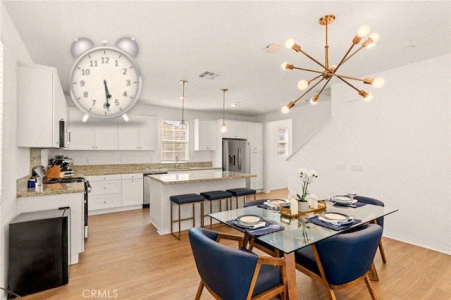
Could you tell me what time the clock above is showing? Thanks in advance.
5:29
